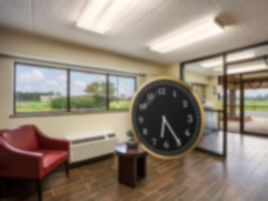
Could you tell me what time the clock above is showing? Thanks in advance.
6:25
